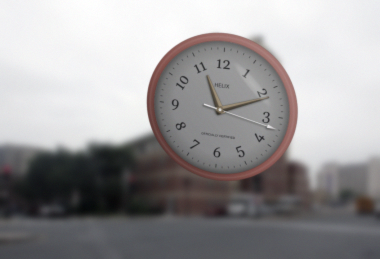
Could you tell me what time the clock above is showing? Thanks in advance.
11:11:17
